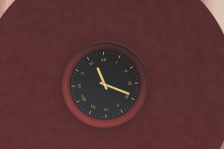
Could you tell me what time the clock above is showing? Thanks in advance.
11:19
